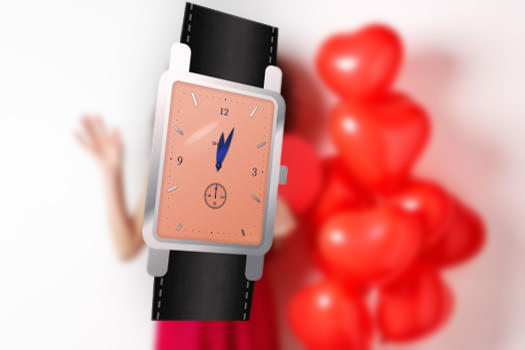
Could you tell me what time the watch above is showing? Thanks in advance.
12:03
